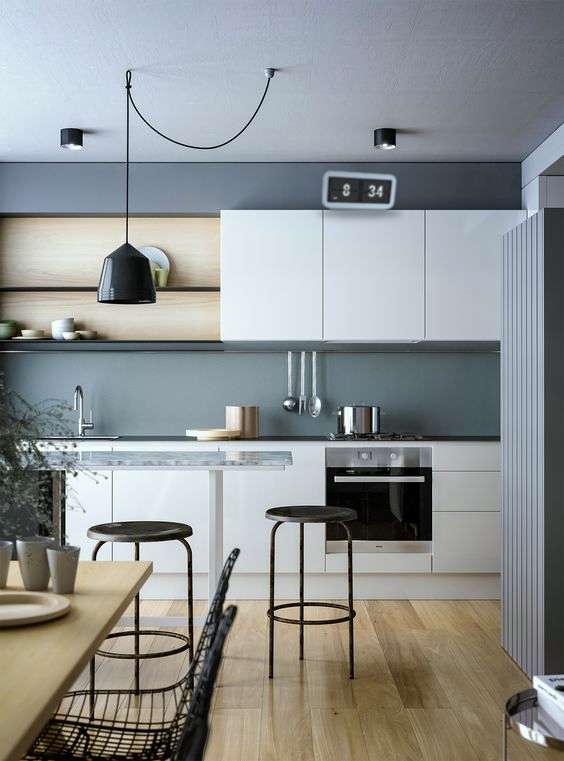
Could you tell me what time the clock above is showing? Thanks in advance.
8:34
